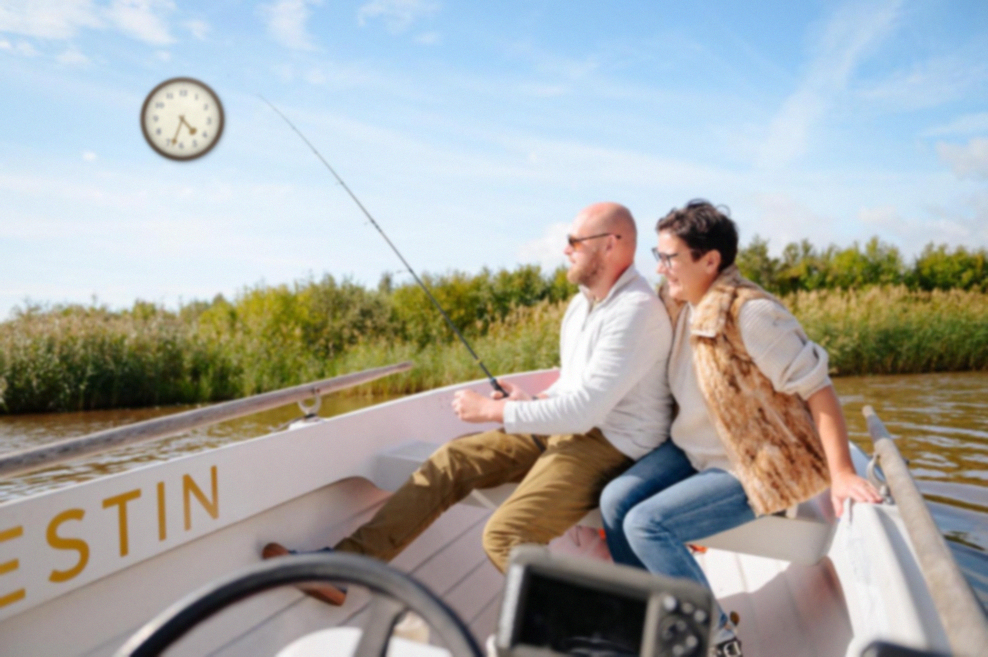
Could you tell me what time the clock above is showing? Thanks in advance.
4:33
